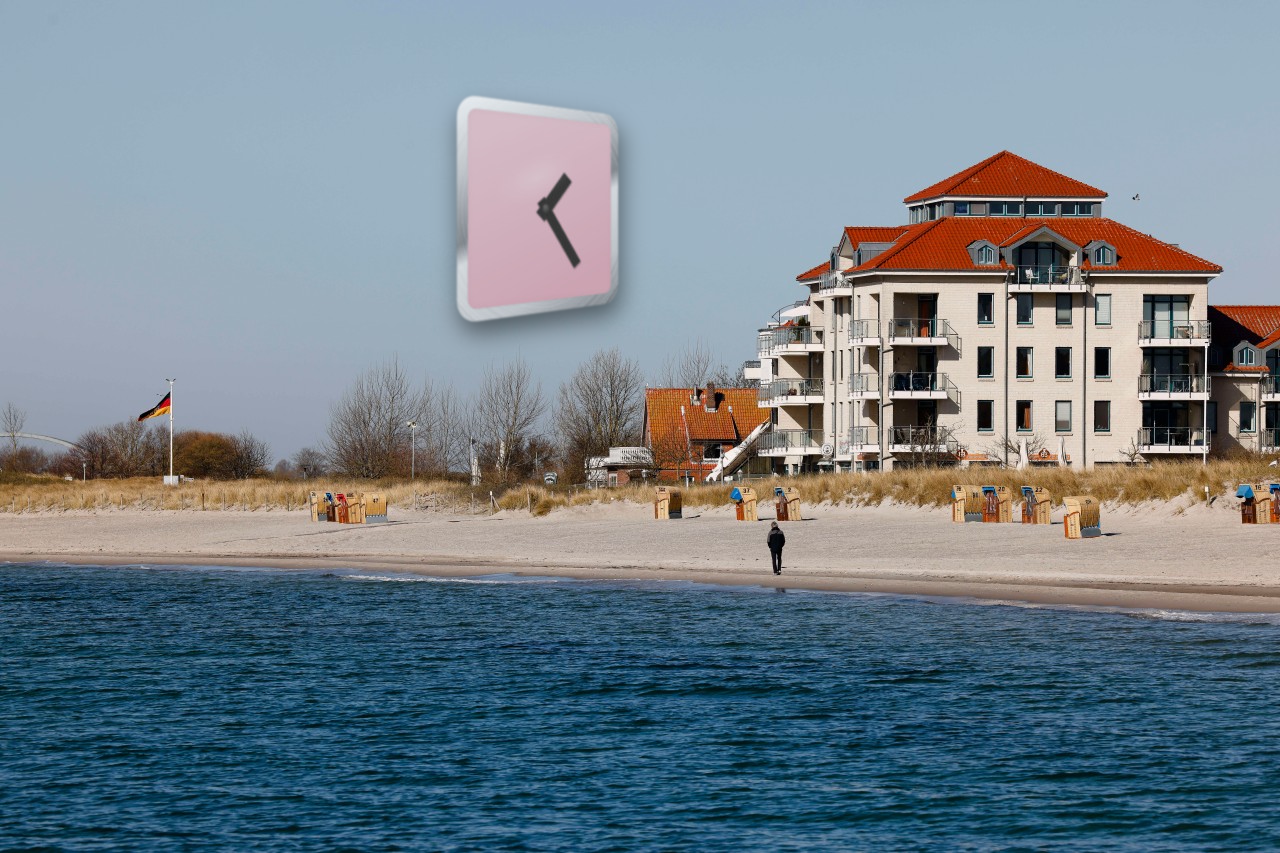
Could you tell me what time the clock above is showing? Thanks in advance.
1:24
